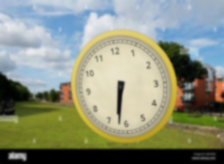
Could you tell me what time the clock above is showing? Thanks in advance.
6:32
